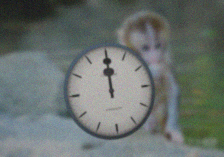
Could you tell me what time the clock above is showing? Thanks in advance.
12:00
